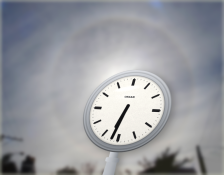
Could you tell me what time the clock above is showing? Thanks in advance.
6:32
